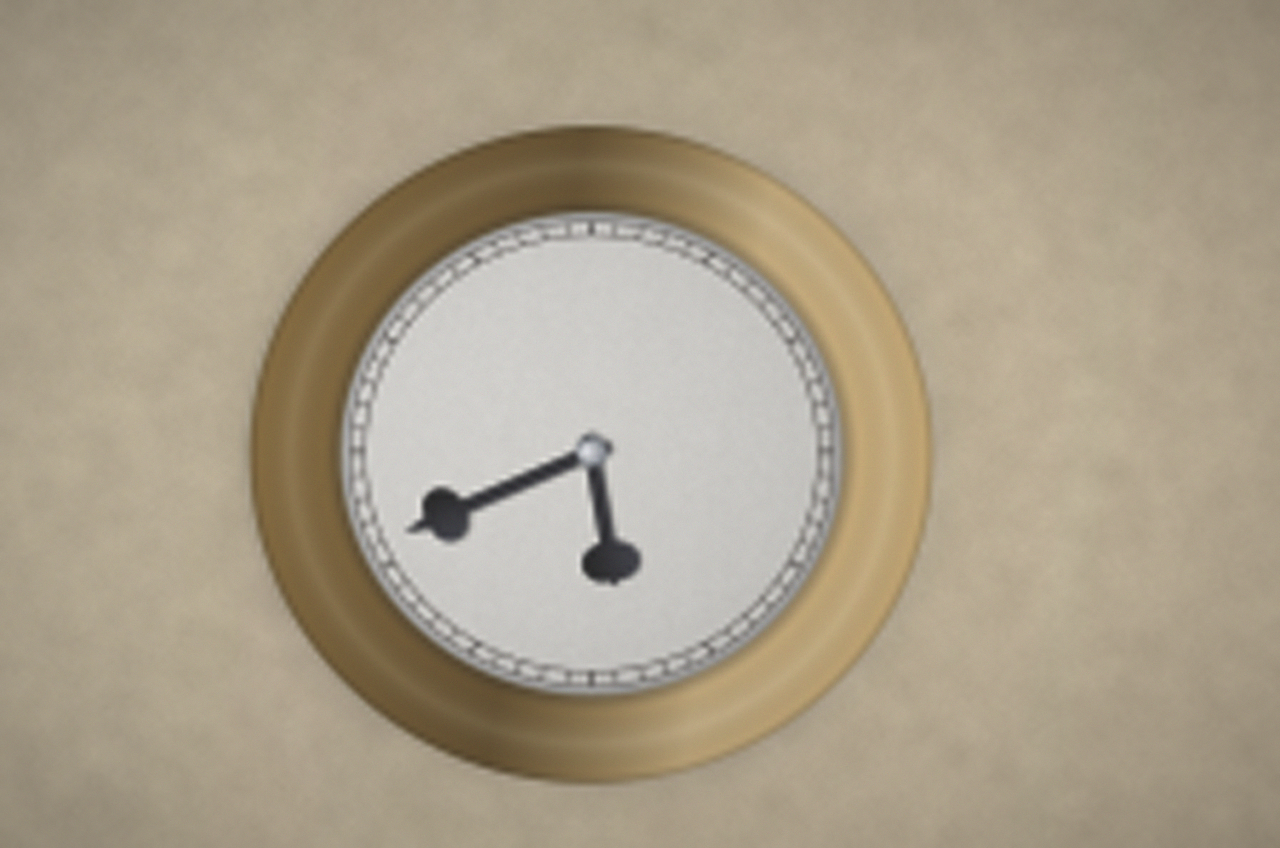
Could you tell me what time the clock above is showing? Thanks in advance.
5:41
